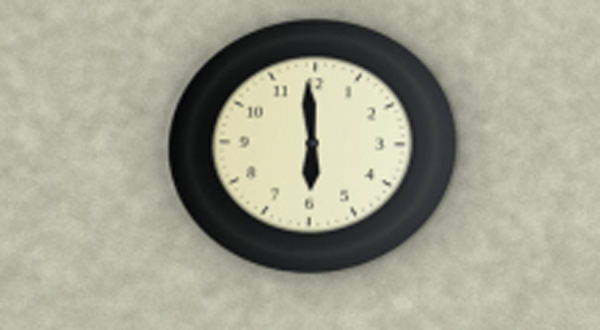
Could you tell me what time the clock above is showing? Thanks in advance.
5:59
